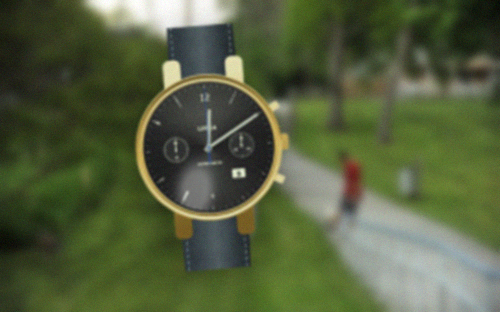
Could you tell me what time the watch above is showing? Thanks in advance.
12:10
